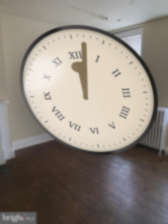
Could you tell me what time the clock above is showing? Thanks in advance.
12:02
